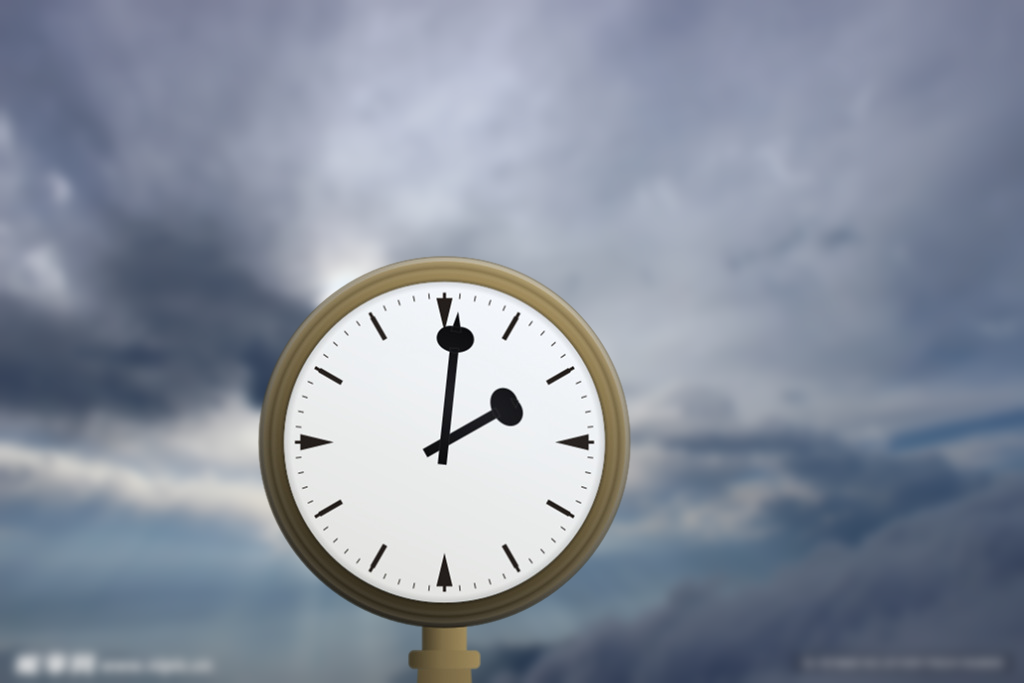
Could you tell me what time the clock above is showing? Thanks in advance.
2:01
